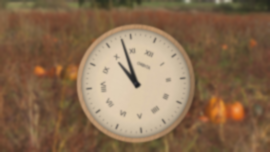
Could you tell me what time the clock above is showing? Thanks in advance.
9:53
